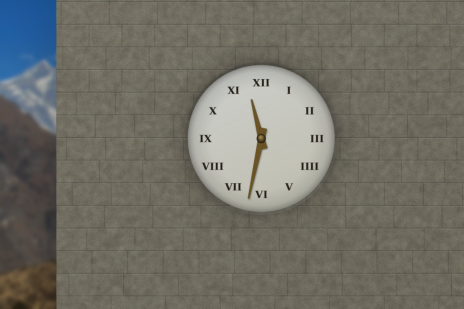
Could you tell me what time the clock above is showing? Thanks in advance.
11:32
